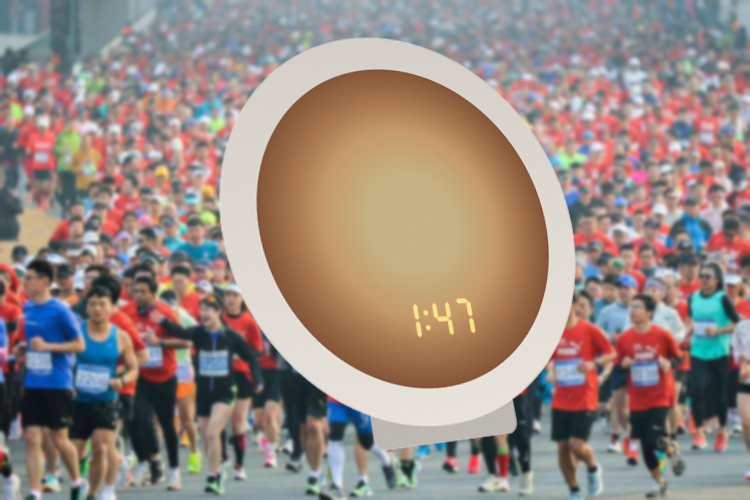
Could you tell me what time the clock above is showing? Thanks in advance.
1:47
